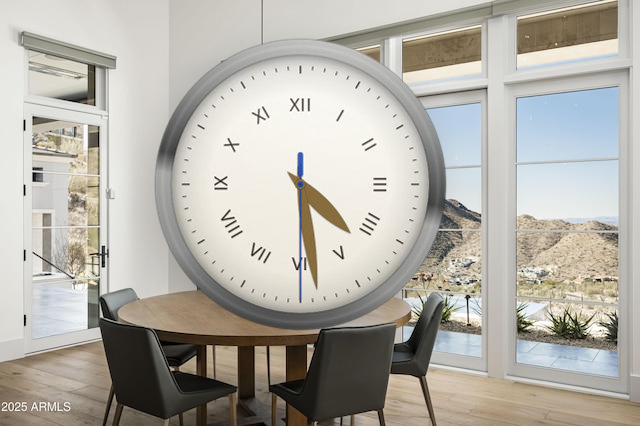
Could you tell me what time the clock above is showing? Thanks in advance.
4:28:30
